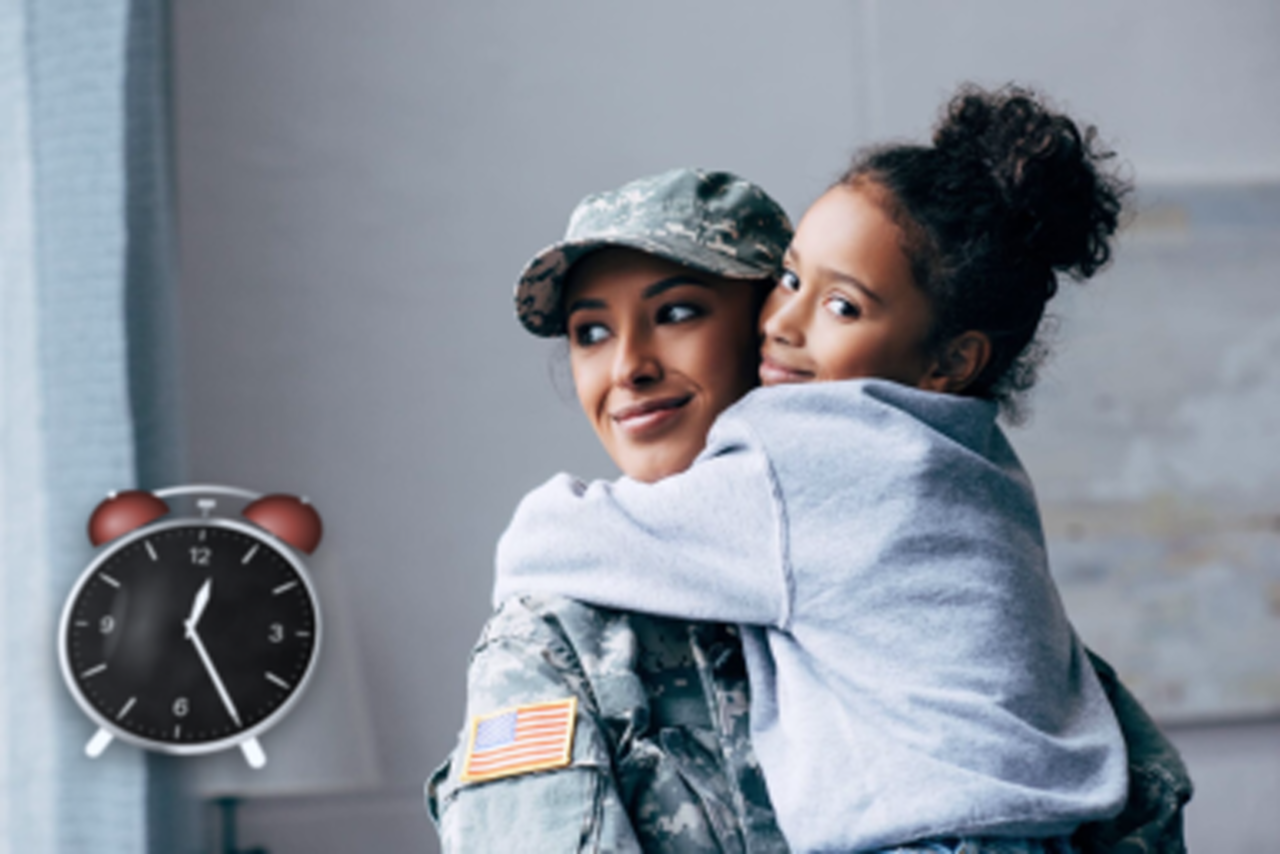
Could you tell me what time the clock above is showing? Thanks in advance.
12:25
